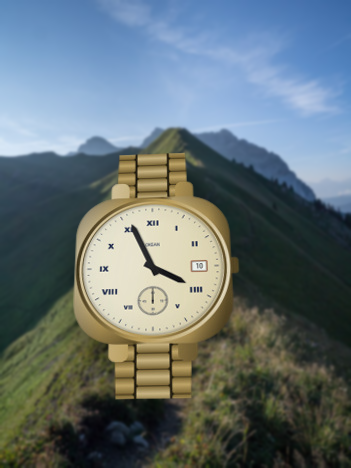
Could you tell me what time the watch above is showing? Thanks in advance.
3:56
